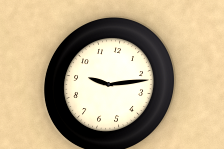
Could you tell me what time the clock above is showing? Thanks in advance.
9:12
